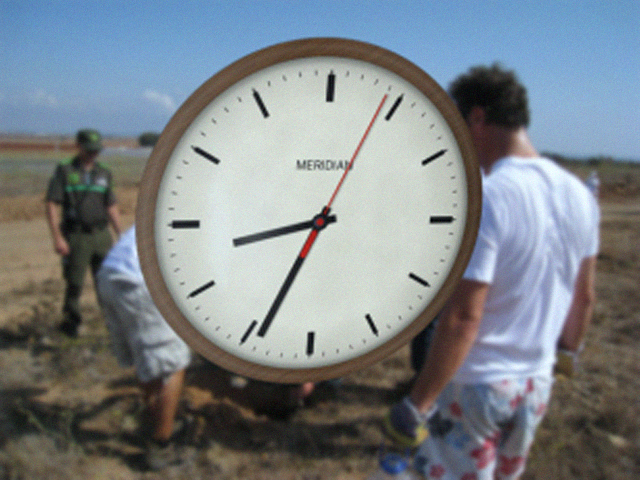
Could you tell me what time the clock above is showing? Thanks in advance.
8:34:04
